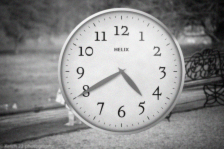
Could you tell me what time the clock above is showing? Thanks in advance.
4:40
